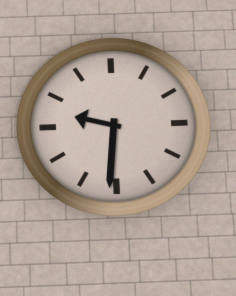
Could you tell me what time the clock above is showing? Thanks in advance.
9:31
